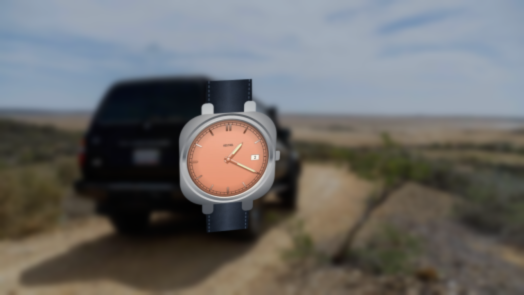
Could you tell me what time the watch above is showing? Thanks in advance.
1:20
